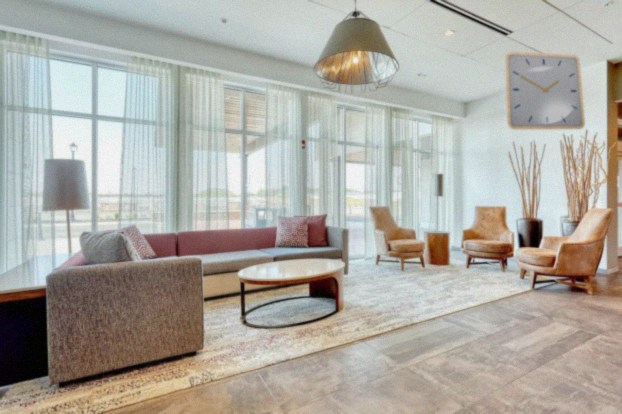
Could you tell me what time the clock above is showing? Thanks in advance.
1:50
